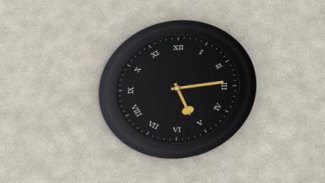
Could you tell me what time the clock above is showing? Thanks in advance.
5:14
